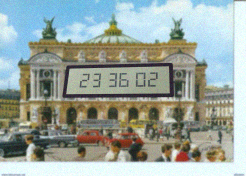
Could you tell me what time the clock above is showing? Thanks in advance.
23:36:02
